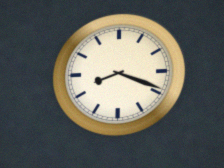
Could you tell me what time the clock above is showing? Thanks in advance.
8:19
